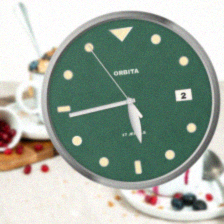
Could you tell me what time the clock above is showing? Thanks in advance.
5:43:55
